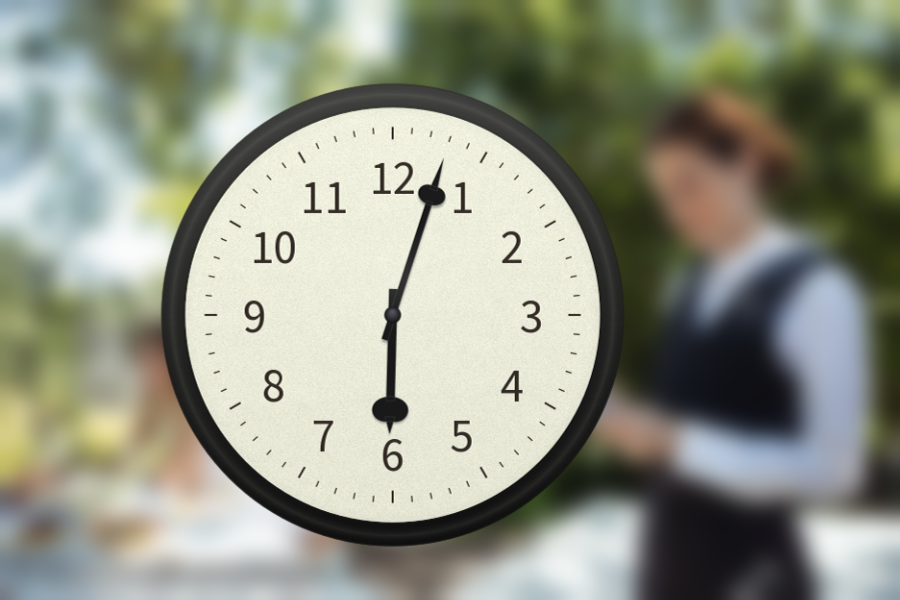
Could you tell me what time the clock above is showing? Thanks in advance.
6:03
